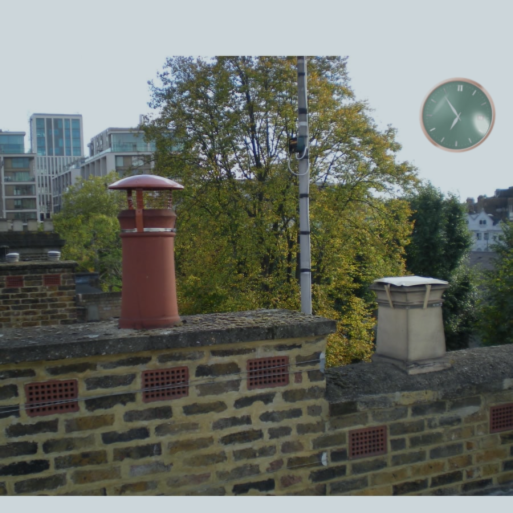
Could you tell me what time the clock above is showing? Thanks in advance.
6:54
